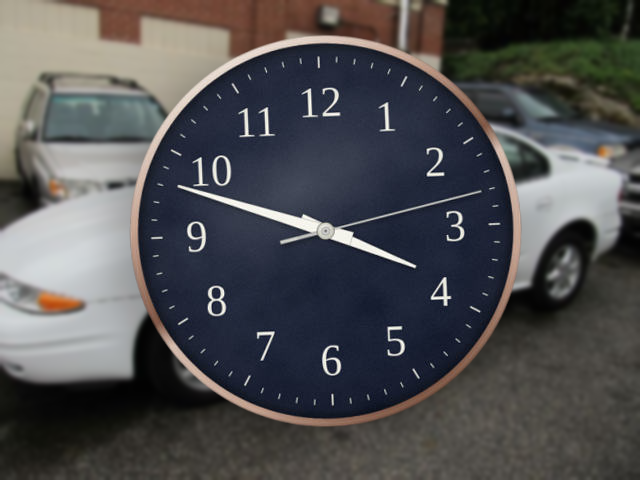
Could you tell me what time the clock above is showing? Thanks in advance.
3:48:13
